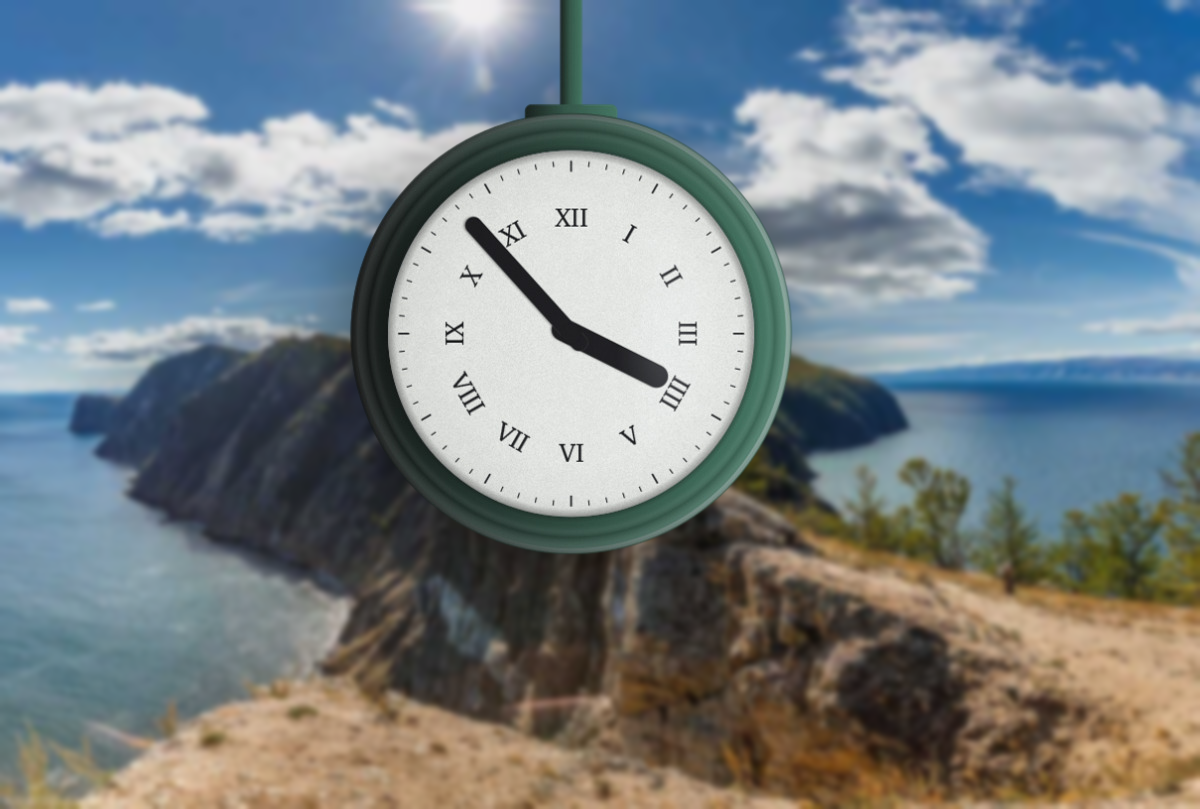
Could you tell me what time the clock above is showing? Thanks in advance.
3:53
